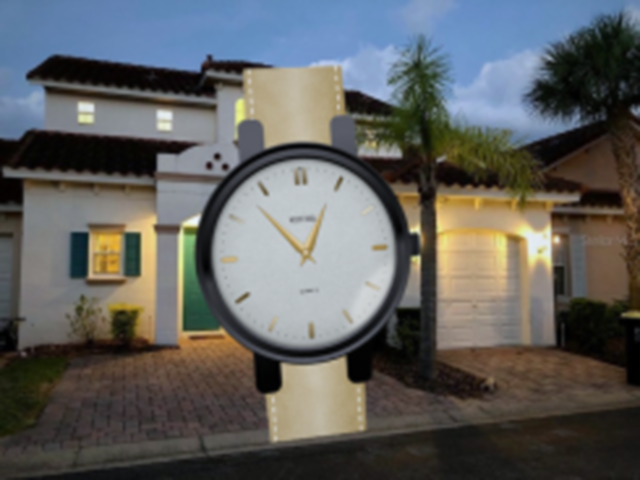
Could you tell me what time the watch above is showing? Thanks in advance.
12:53
